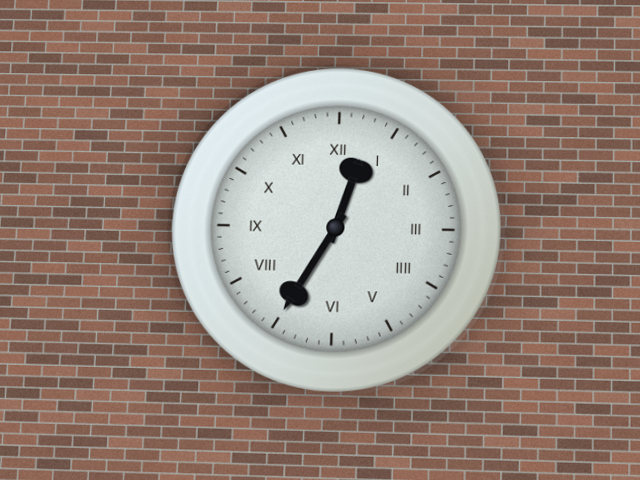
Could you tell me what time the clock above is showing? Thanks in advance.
12:35
